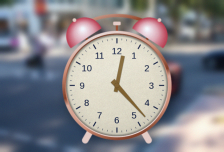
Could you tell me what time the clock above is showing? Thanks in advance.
12:23
